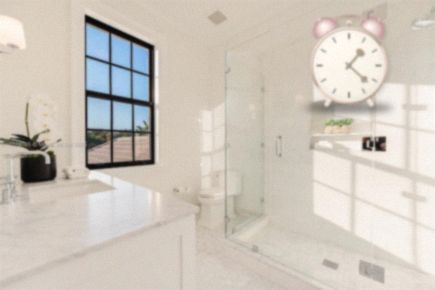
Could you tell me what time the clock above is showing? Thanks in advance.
1:22
